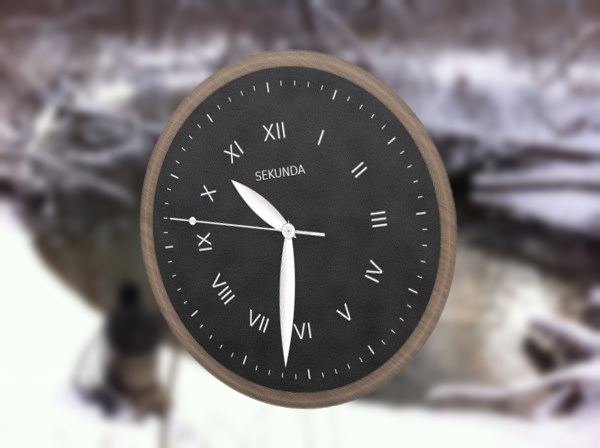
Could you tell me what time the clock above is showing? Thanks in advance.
10:31:47
